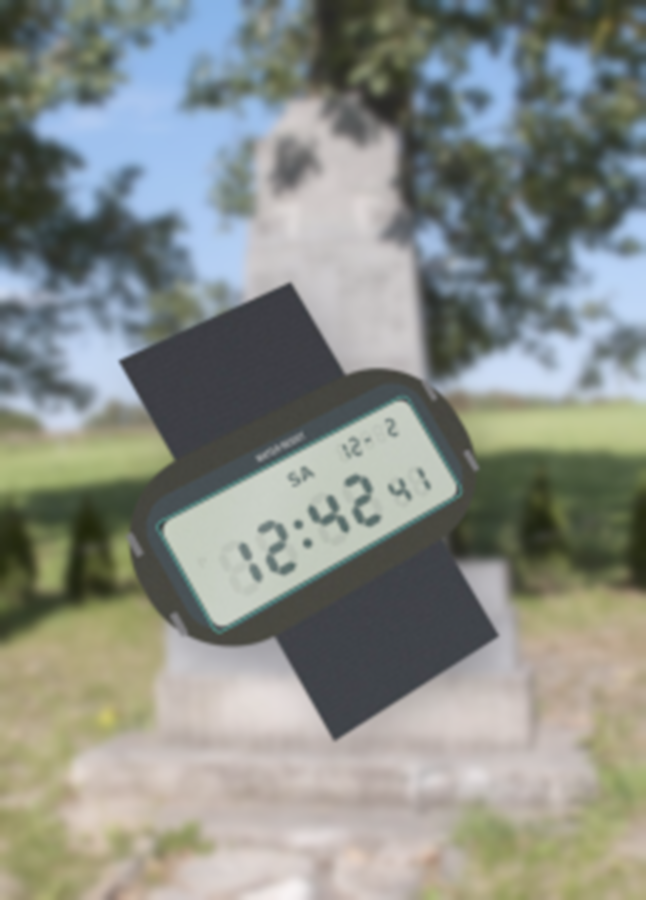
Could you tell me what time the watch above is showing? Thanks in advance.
12:42:41
